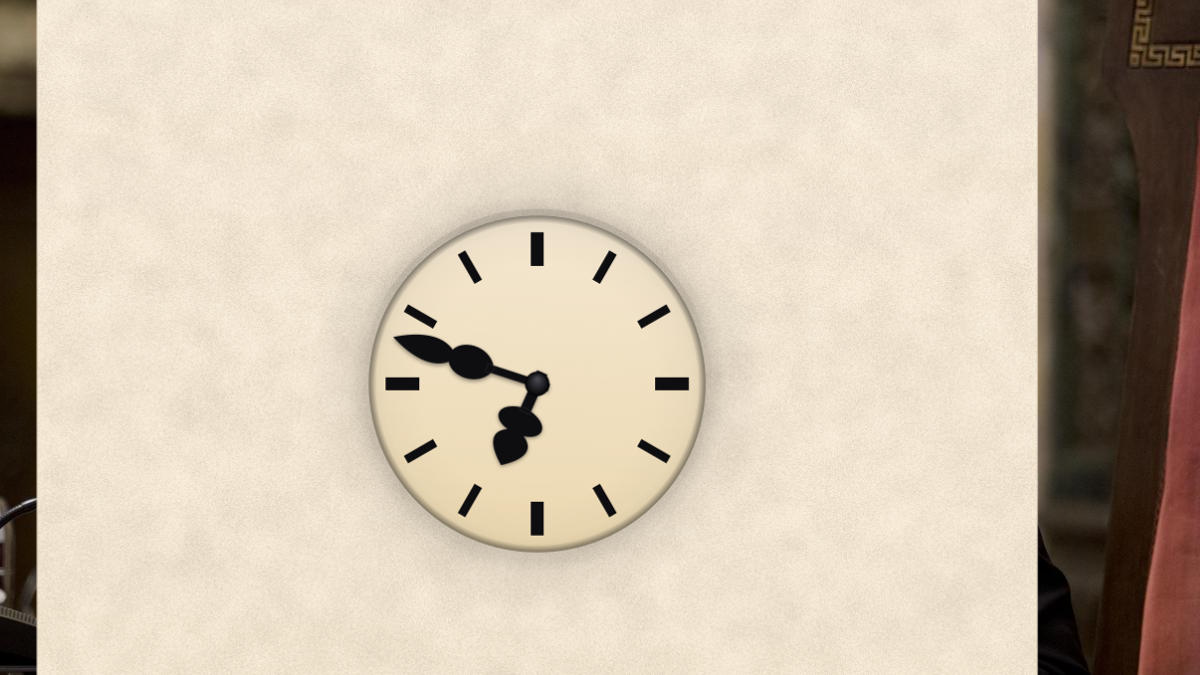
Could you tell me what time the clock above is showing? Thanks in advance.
6:48
